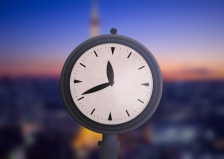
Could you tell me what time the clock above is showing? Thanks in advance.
11:41
